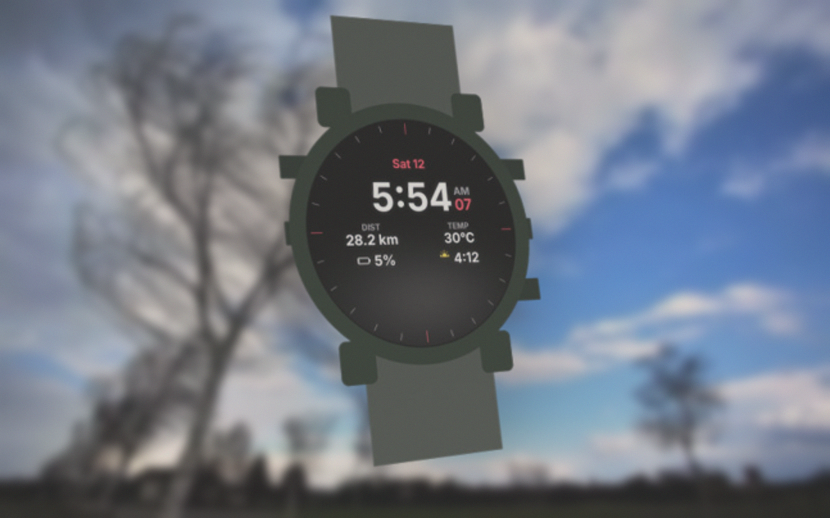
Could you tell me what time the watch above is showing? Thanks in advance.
5:54:07
